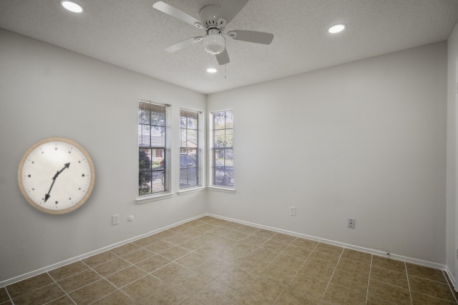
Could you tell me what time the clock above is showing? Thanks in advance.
1:34
